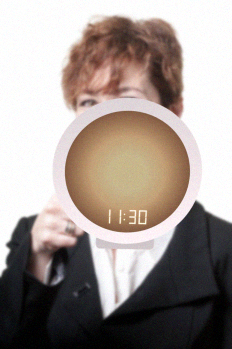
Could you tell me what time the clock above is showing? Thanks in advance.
11:30
